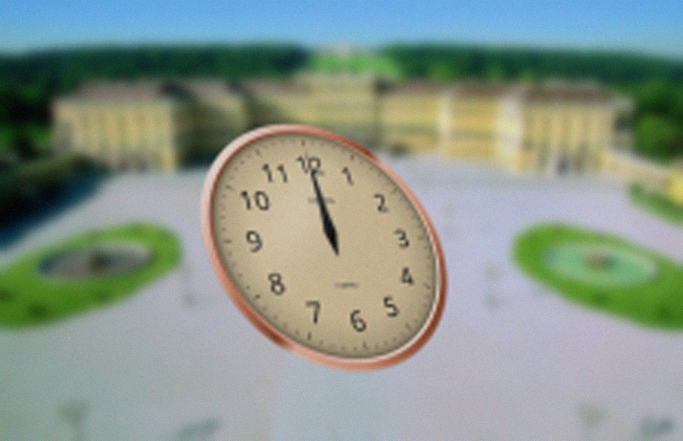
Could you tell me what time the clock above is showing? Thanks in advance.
12:00
